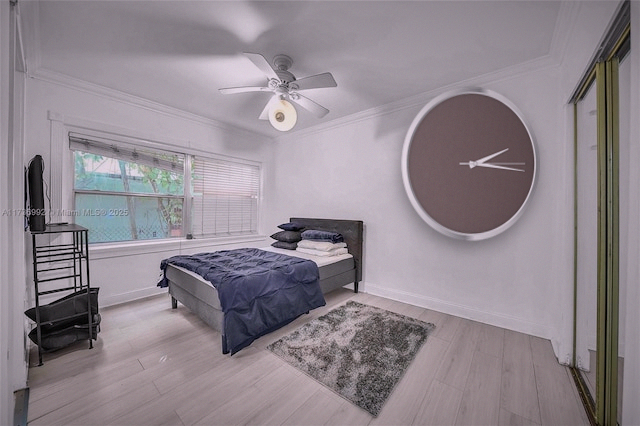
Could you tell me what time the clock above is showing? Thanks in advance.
2:16:15
